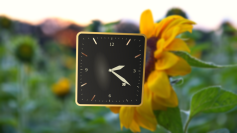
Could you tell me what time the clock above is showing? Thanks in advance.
2:21
